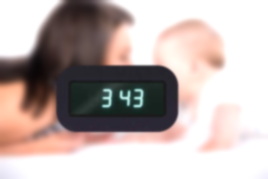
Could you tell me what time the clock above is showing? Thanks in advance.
3:43
